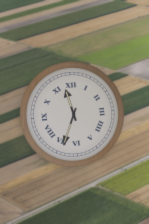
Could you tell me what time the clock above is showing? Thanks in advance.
11:34
